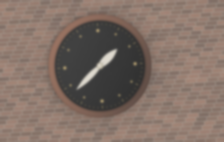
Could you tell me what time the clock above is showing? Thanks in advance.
1:38
